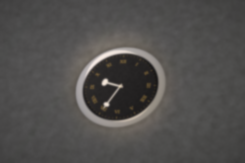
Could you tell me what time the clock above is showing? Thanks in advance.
9:35
